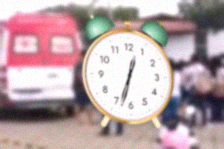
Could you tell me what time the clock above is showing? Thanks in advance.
12:33
